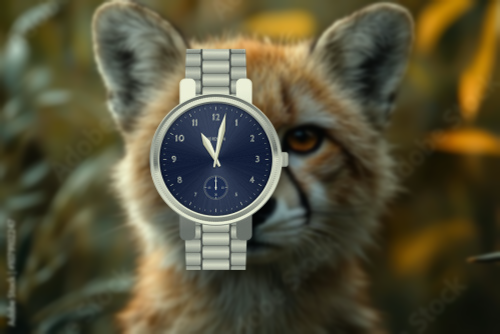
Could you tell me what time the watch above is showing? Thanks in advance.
11:02
